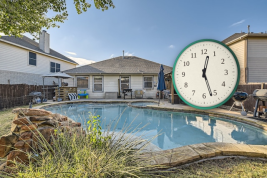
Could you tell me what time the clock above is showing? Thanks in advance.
12:27
